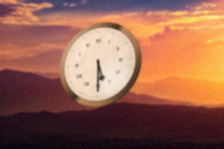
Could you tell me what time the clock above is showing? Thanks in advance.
5:30
